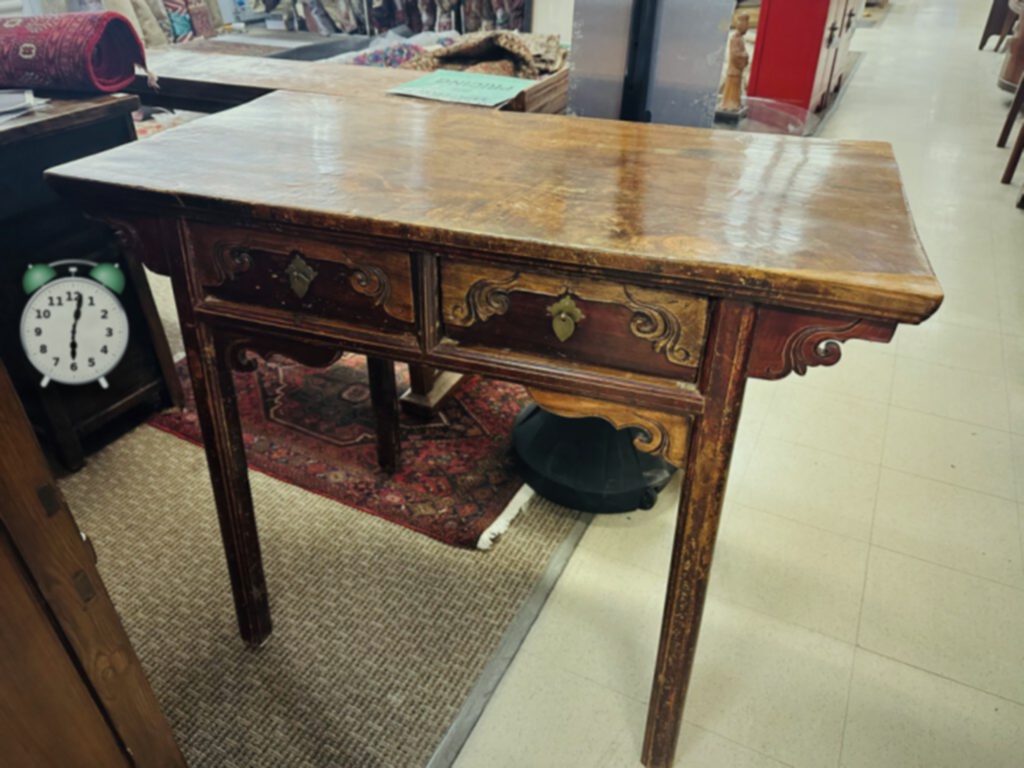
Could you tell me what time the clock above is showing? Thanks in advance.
6:02
